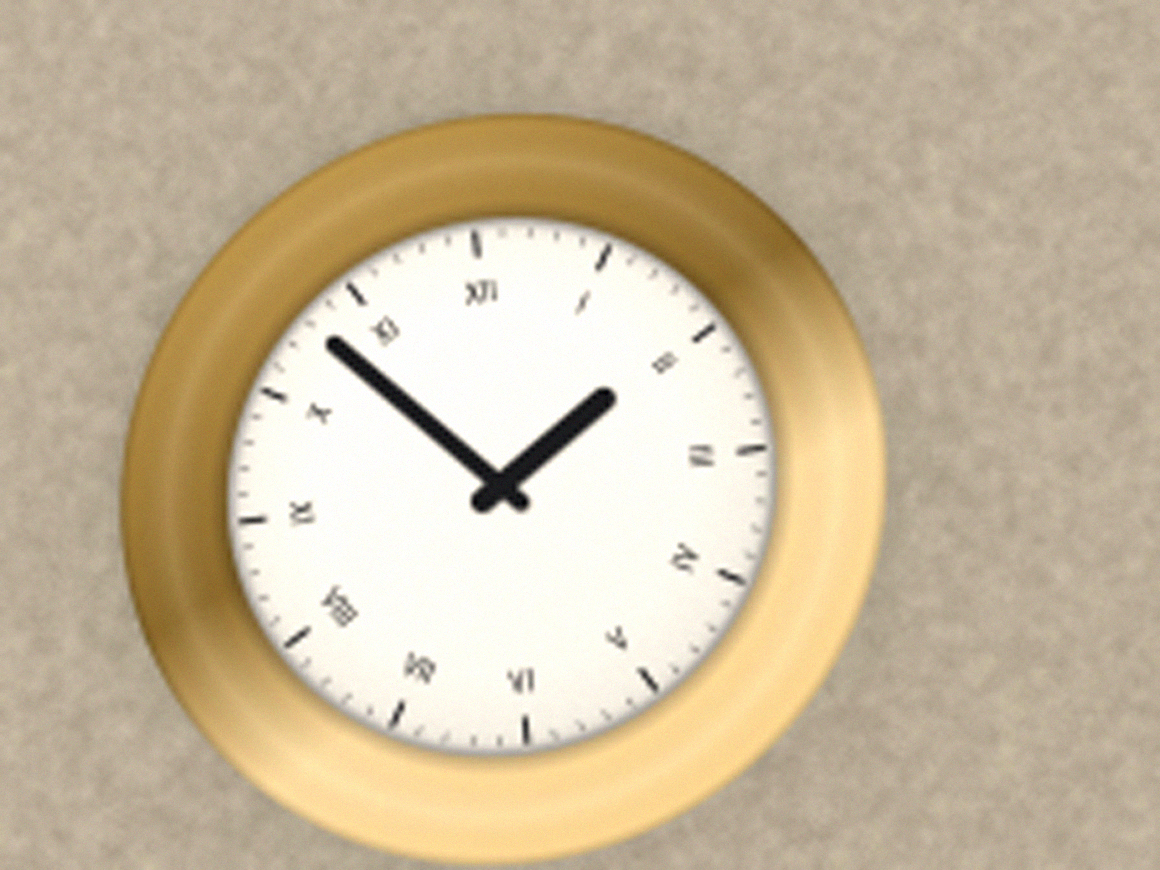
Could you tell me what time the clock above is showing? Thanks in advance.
1:53
